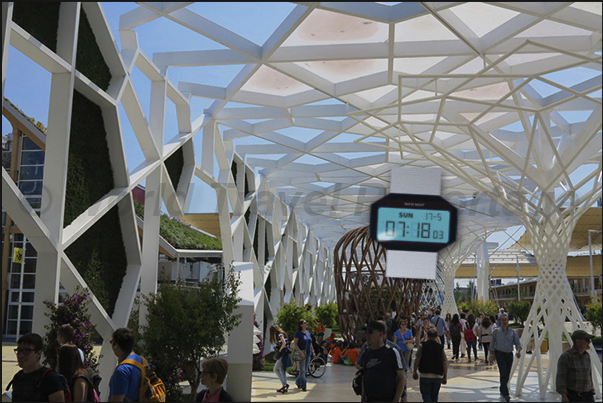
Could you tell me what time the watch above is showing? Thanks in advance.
7:18
